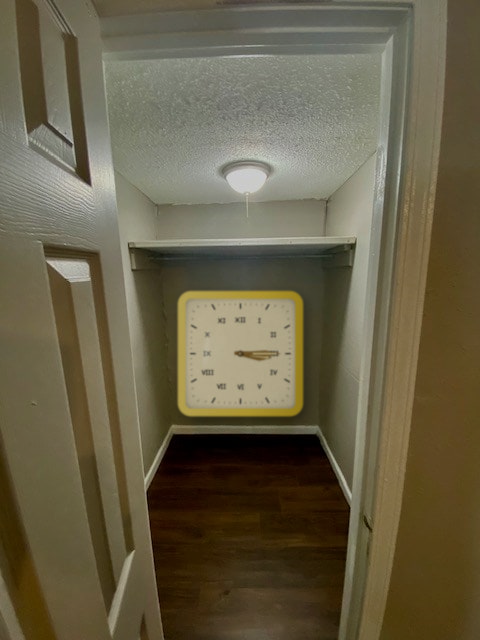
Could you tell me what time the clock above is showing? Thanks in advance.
3:15
